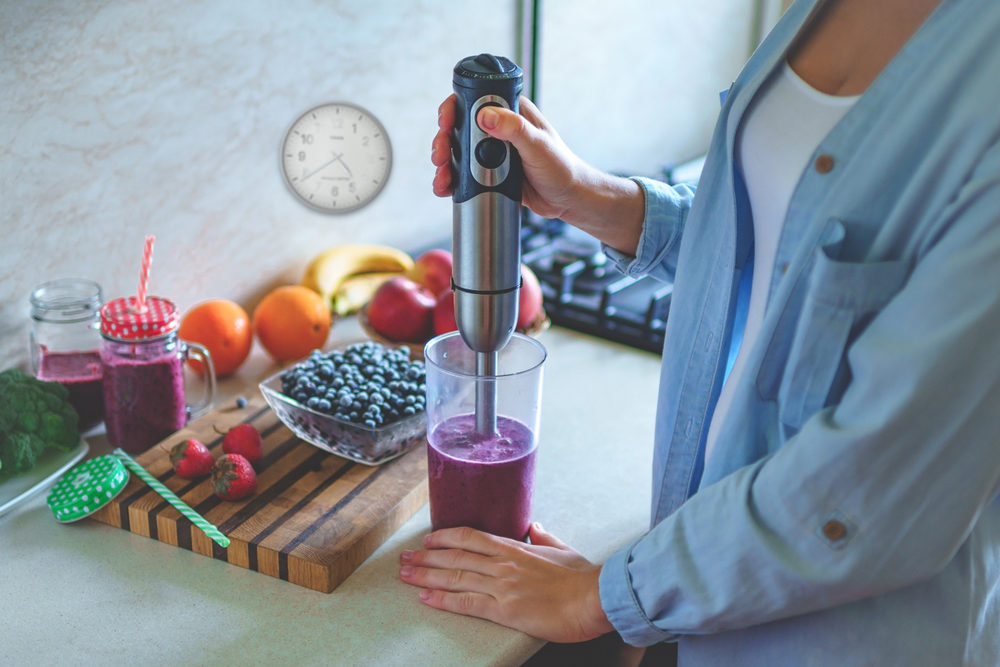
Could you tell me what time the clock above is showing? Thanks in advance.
4:39
